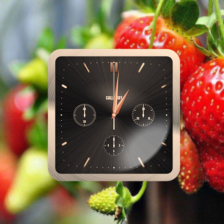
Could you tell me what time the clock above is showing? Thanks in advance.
1:01
